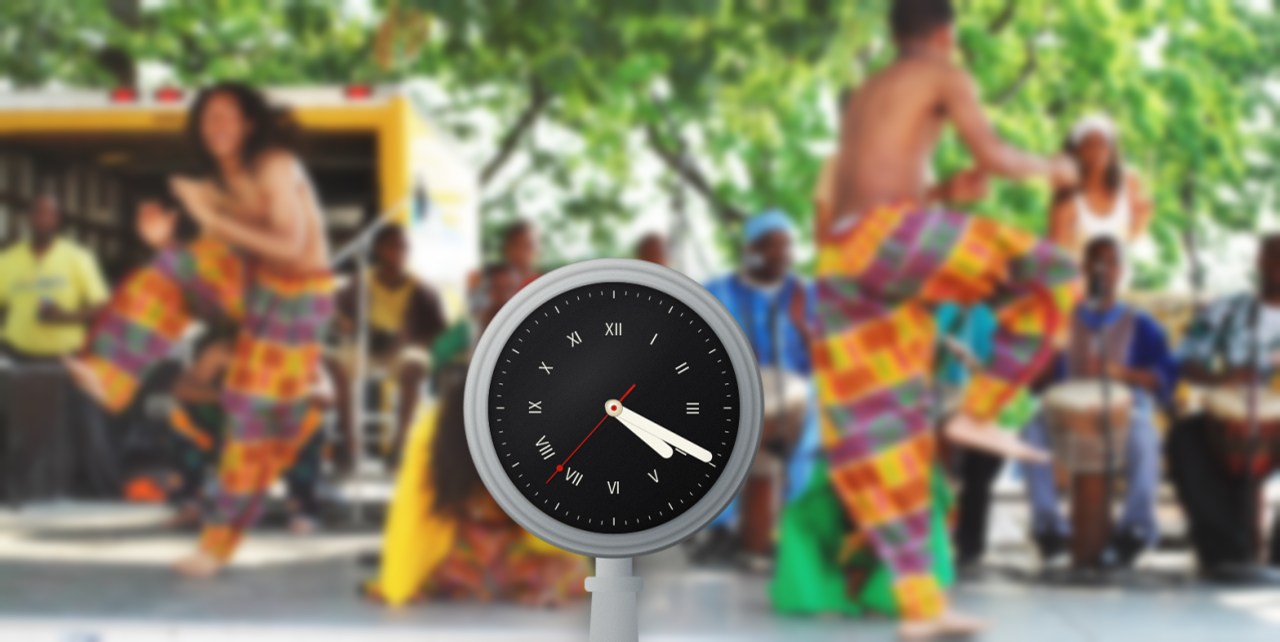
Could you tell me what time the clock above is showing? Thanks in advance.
4:19:37
